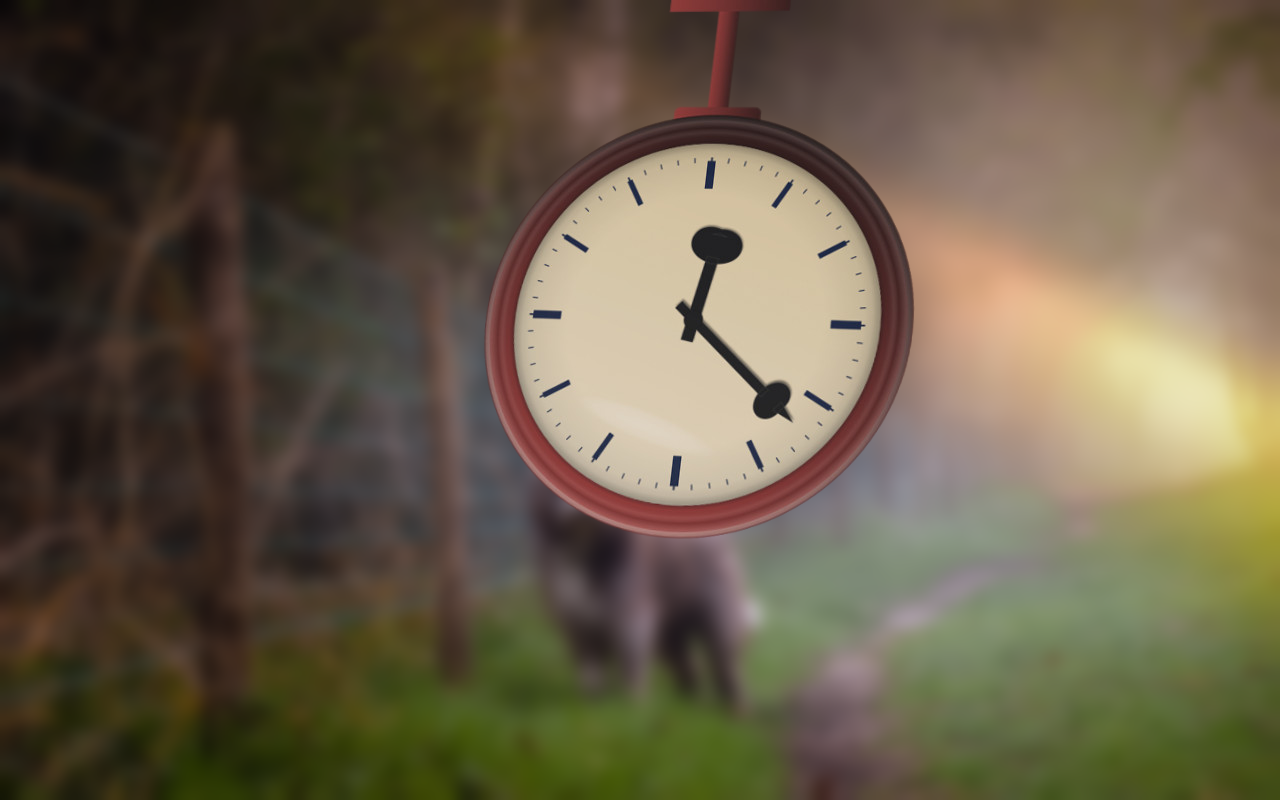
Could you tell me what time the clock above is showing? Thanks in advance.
12:22
